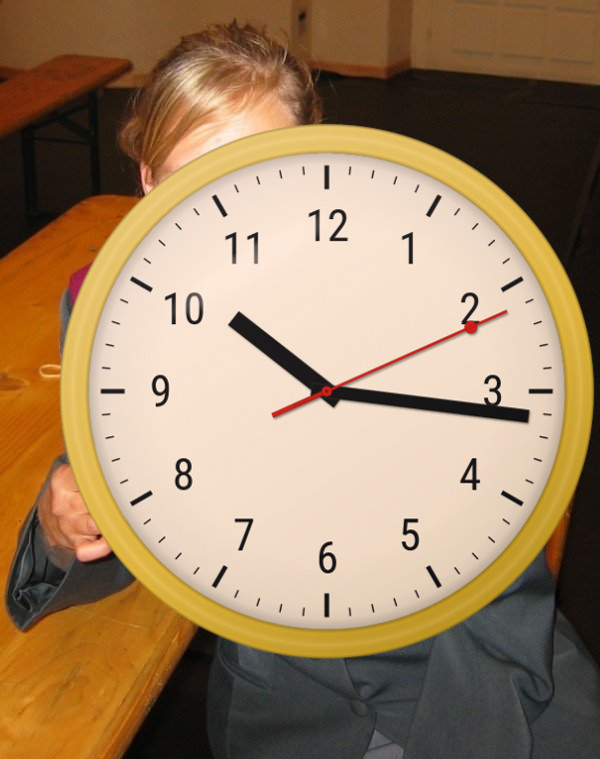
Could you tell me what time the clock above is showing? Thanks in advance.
10:16:11
